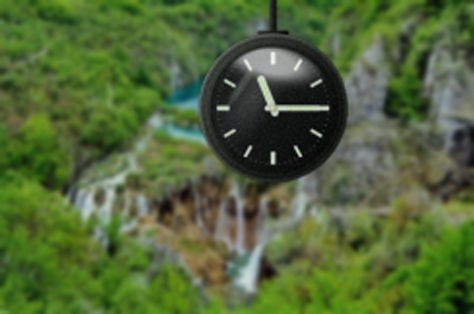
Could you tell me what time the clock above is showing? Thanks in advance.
11:15
